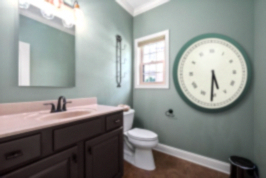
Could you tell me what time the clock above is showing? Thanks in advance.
5:31
